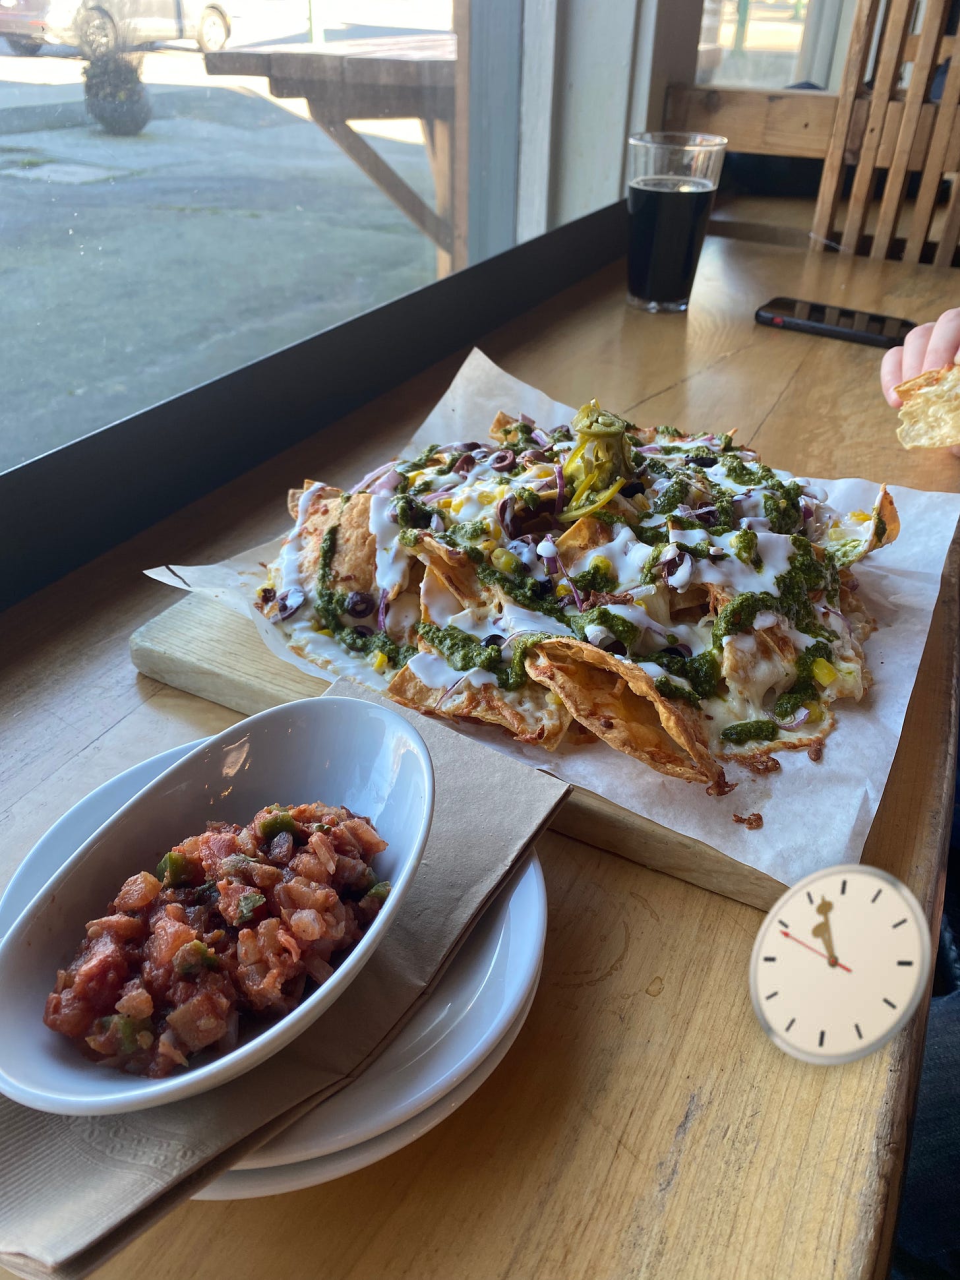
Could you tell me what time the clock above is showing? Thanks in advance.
10:56:49
